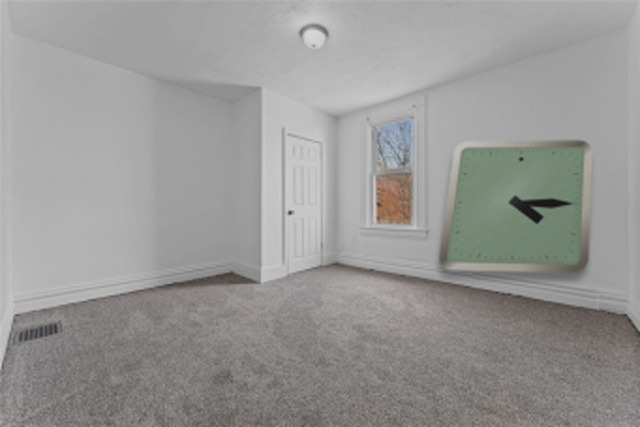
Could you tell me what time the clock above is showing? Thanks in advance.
4:15
